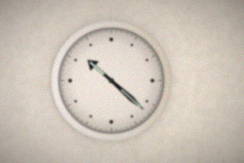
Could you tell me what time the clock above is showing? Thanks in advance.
10:22
